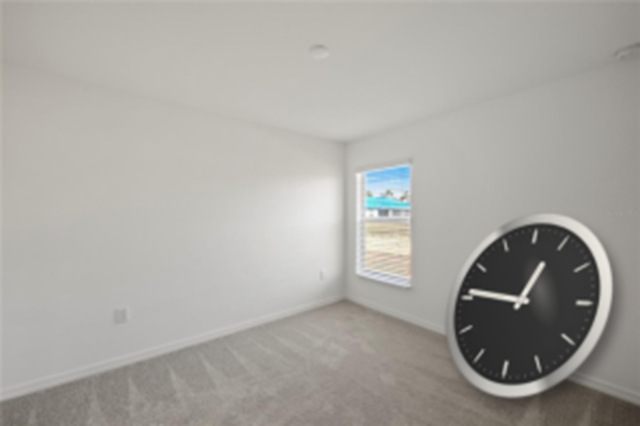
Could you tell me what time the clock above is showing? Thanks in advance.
12:46
